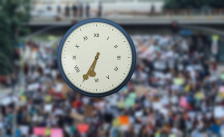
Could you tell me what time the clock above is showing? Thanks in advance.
6:35
